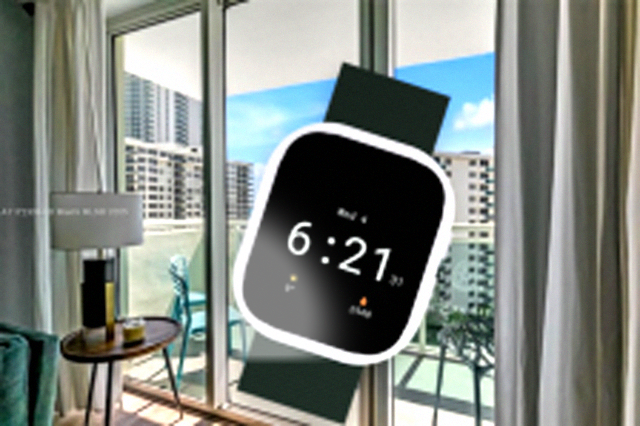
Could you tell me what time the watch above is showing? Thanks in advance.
6:21
